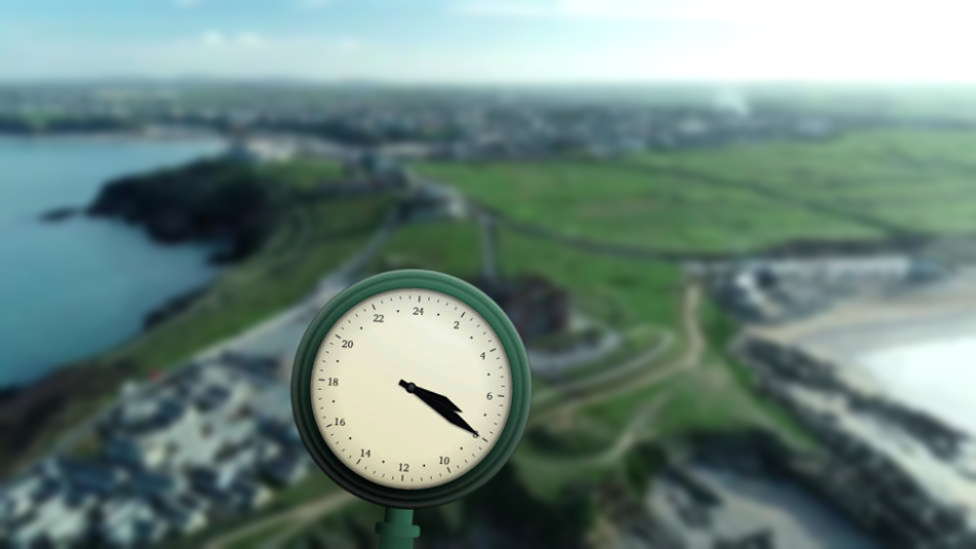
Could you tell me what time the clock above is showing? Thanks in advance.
7:20
